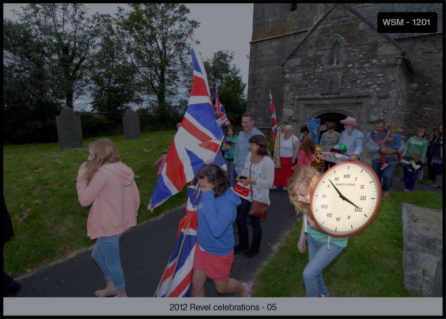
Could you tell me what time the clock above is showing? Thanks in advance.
3:52
